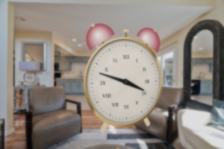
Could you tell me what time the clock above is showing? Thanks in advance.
3:48
